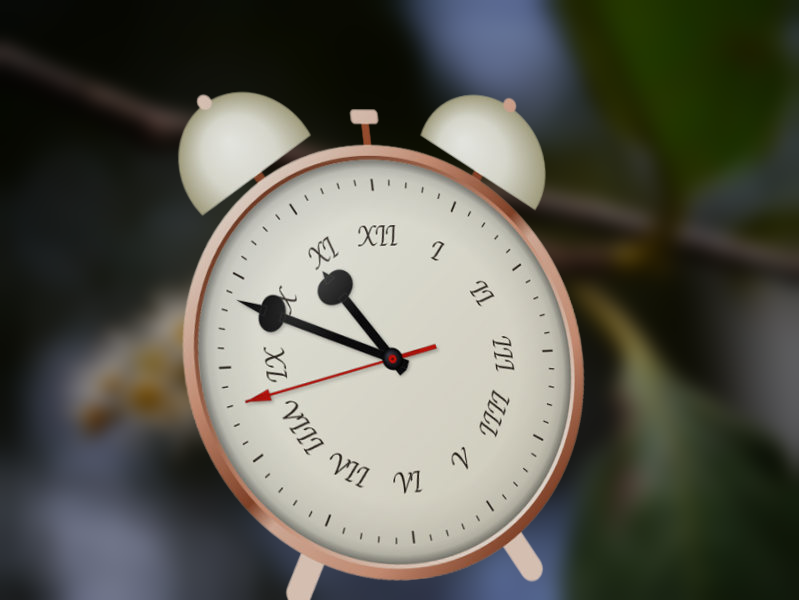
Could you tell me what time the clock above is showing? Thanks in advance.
10:48:43
